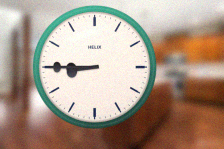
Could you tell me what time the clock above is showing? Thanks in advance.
8:45
